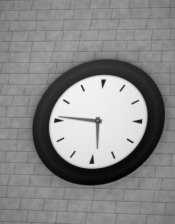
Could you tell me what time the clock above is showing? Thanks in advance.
5:46
